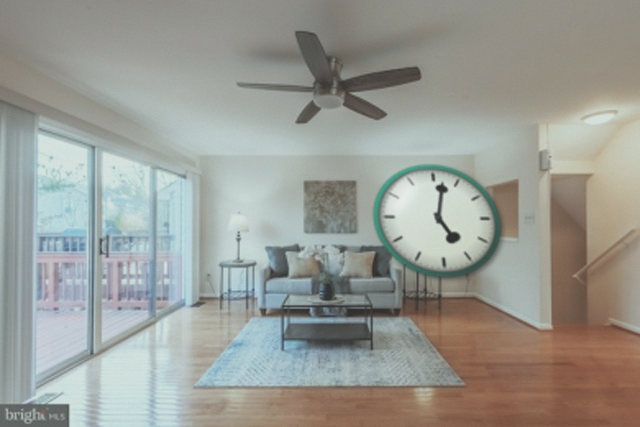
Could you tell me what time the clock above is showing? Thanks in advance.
5:02
